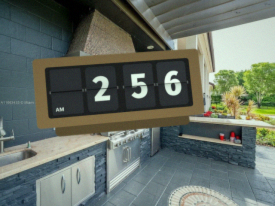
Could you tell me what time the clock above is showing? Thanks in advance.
2:56
